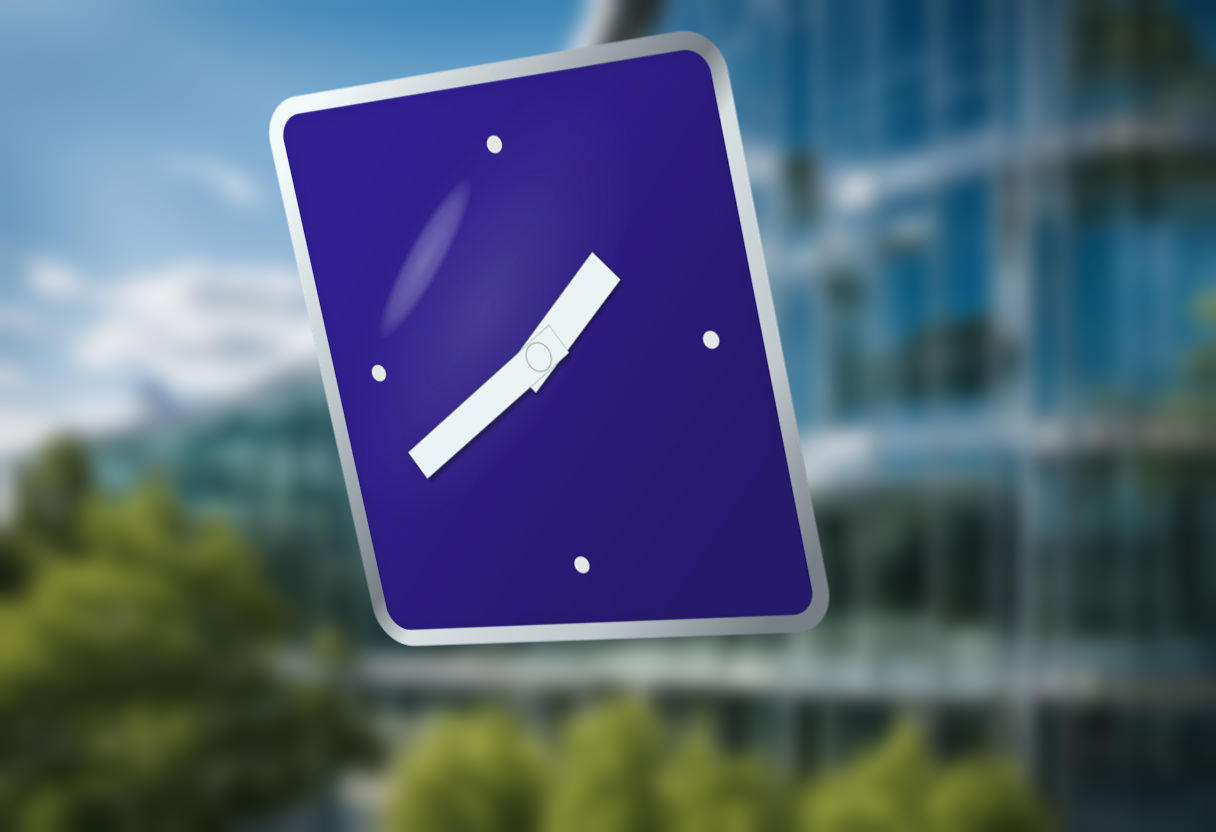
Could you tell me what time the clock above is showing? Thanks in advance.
1:40
